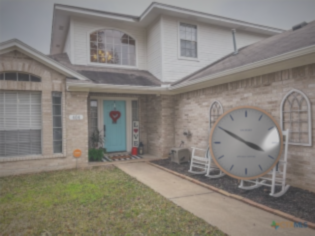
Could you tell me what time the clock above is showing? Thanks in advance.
3:50
